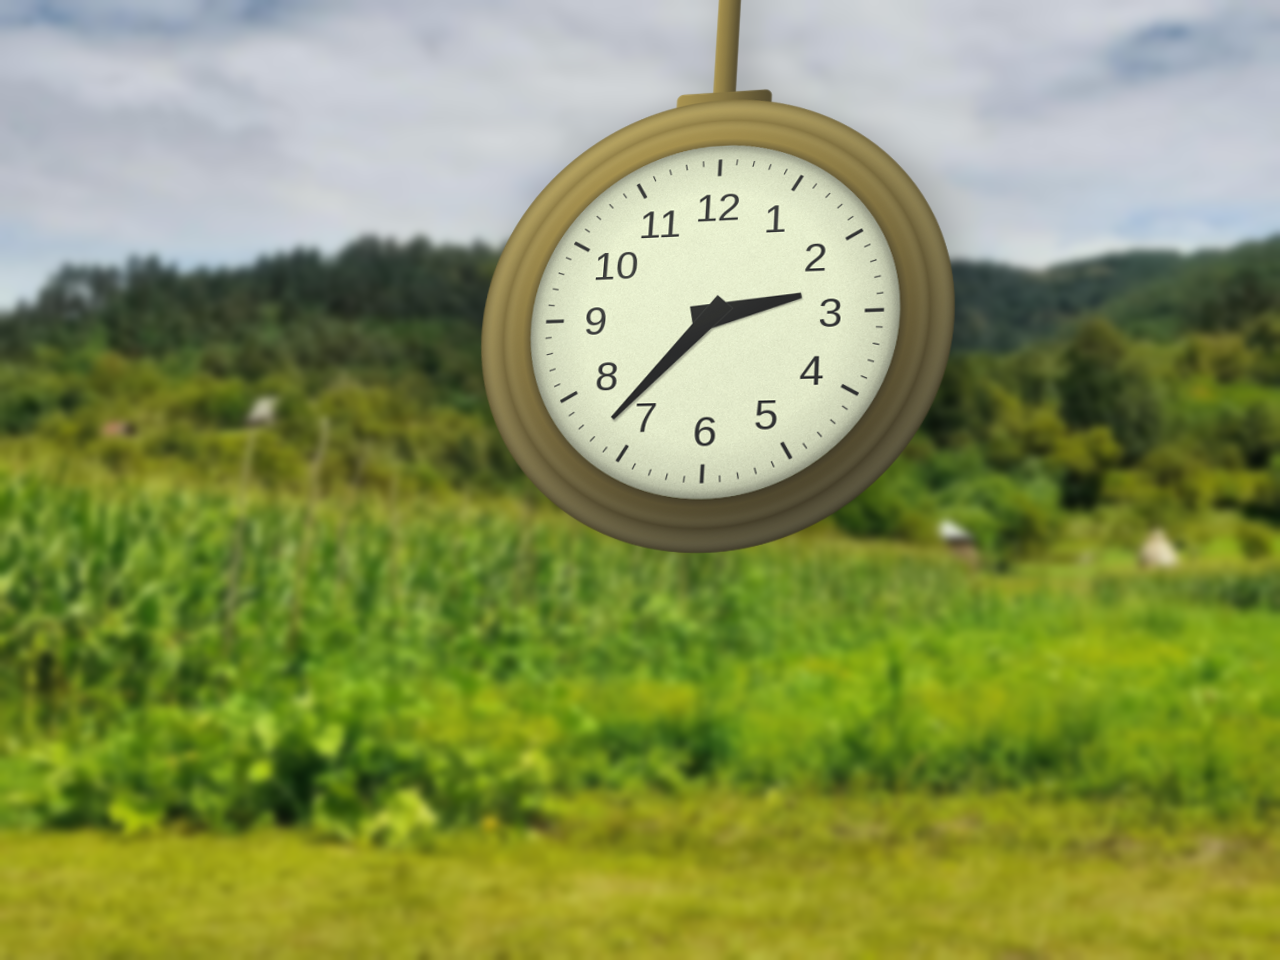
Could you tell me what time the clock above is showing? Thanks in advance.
2:37
